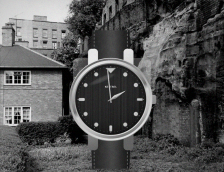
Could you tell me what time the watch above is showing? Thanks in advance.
1:59
